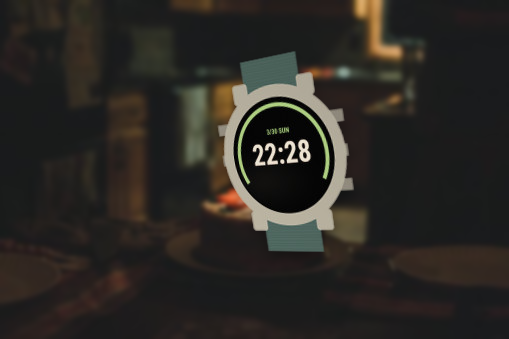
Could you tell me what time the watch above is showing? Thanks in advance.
22:28
